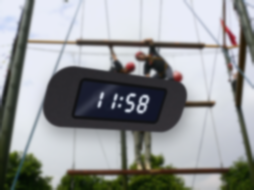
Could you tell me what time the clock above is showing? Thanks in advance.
11:58
